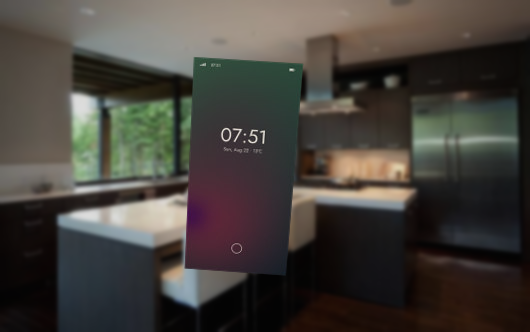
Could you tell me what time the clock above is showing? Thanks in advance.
7:51
